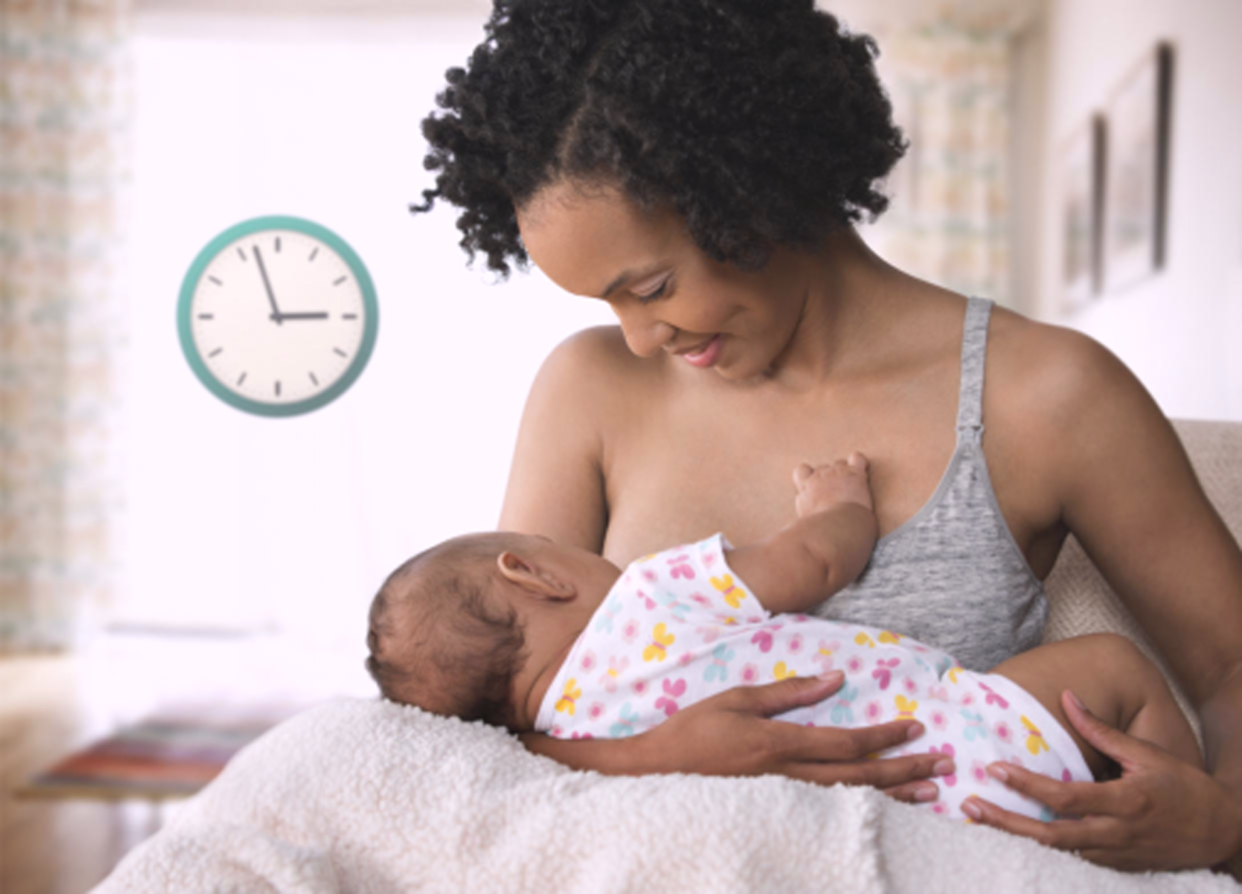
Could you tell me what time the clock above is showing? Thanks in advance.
2:57
